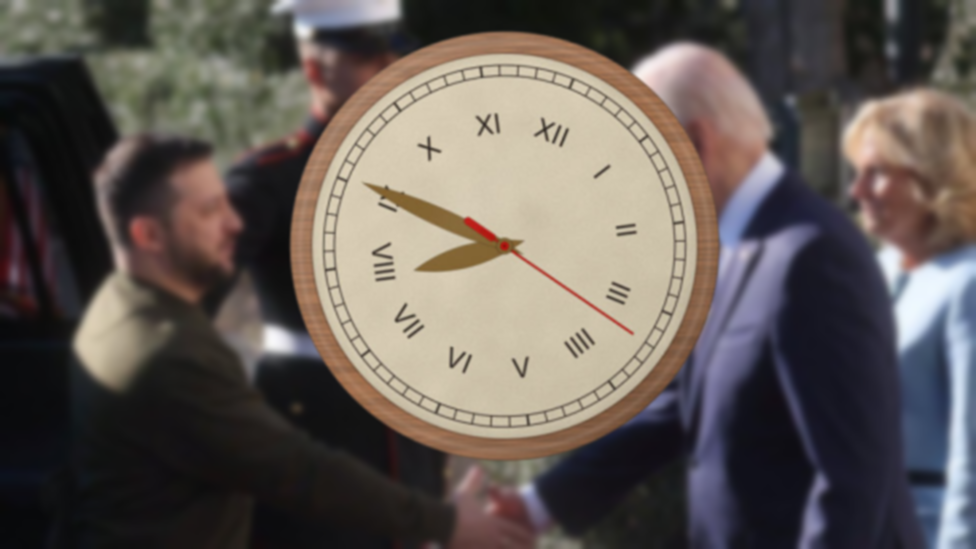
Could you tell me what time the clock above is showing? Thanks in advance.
7:45:17
